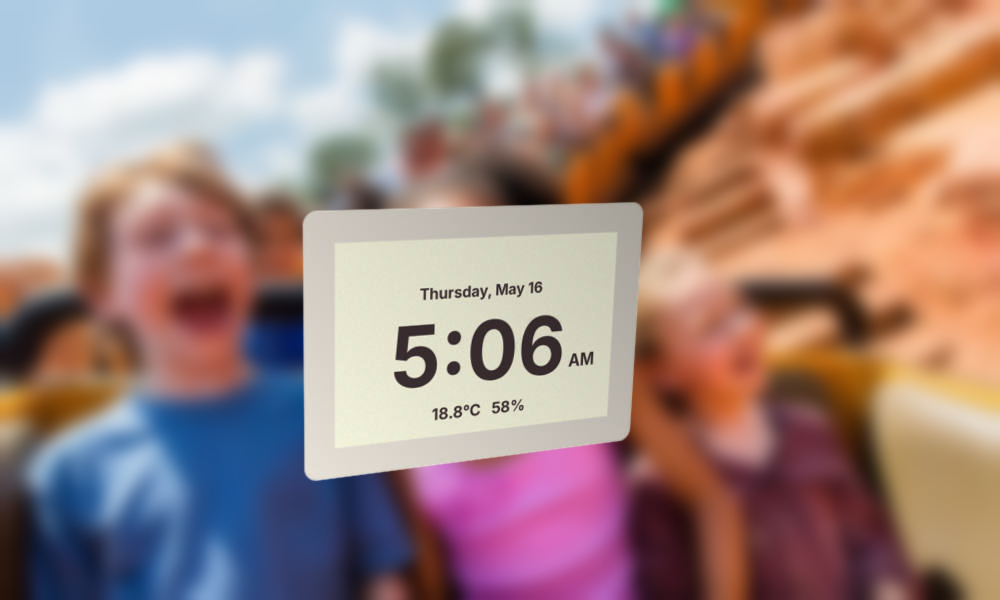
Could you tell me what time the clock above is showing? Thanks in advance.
5:06
